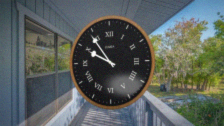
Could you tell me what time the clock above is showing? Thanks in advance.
9:54
